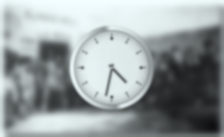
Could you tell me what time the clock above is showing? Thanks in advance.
4:32
